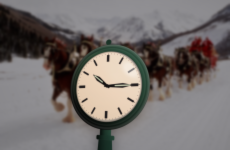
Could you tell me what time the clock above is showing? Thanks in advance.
10:15
